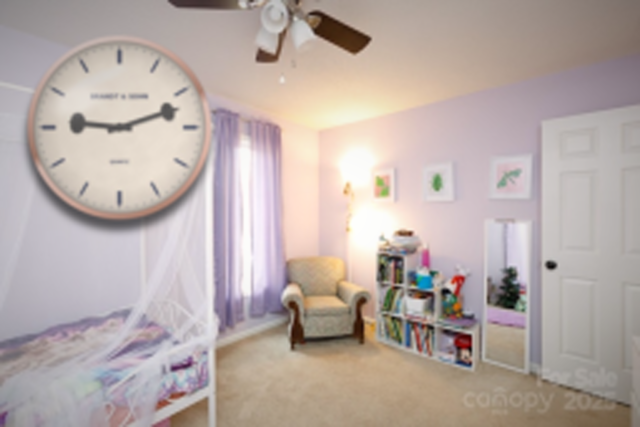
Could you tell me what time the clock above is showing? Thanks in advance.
9:12
